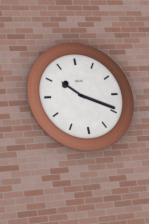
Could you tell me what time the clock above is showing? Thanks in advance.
10:19
